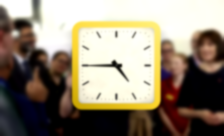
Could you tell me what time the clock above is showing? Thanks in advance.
4:45
